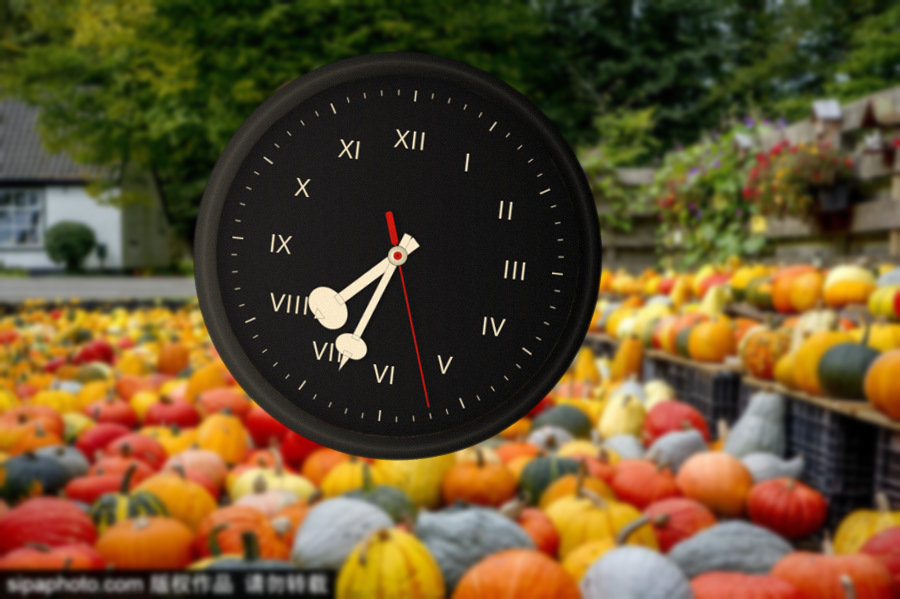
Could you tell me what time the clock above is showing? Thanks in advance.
7:33:27
